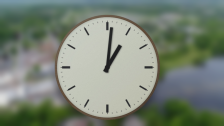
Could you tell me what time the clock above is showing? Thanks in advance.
1:01
